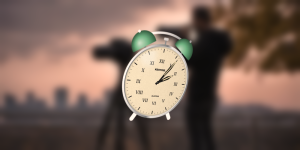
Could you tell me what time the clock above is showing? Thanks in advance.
2:06
